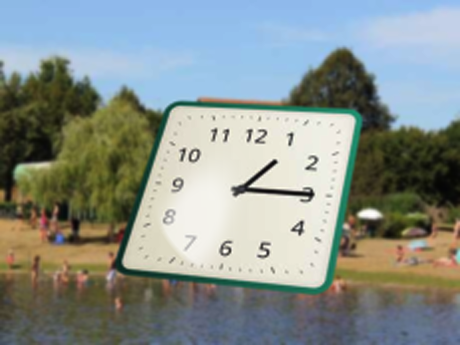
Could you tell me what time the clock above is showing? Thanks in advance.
1:15
